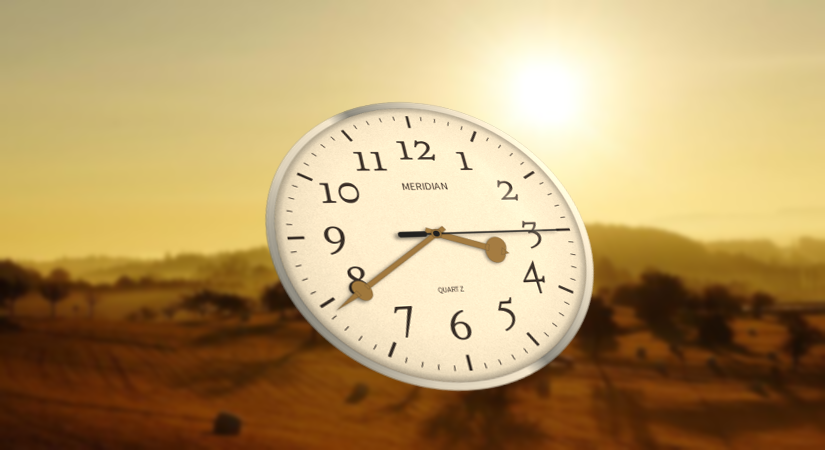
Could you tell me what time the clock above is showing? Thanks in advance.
3:39:15
